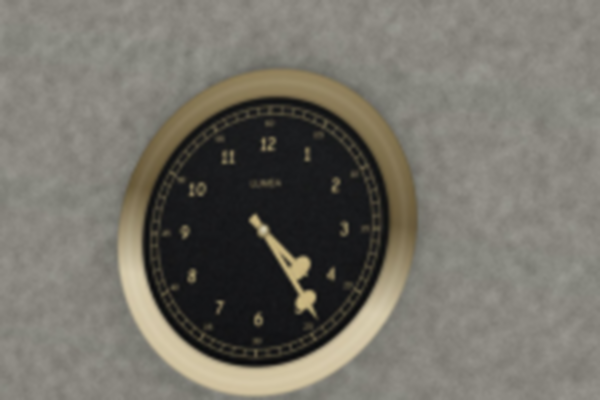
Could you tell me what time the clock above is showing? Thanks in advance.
4:24
